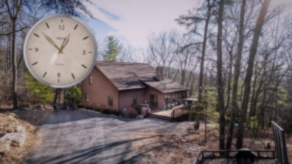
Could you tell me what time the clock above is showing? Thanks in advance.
12:52
